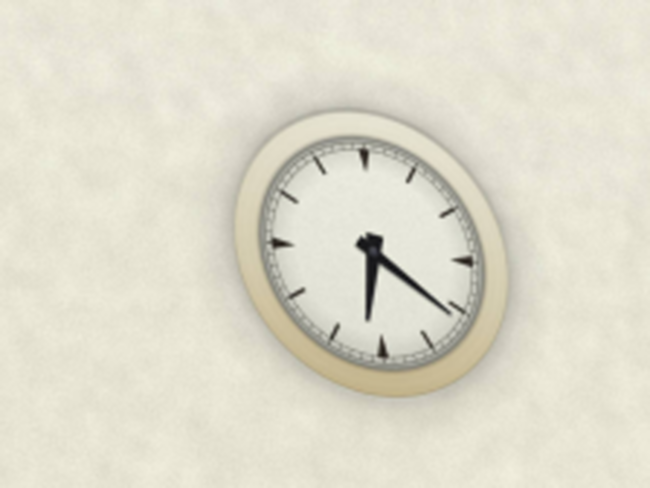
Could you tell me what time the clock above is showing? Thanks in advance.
6:21
